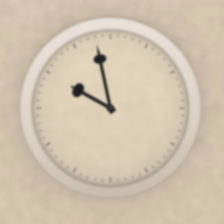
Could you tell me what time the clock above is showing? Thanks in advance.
9:58
